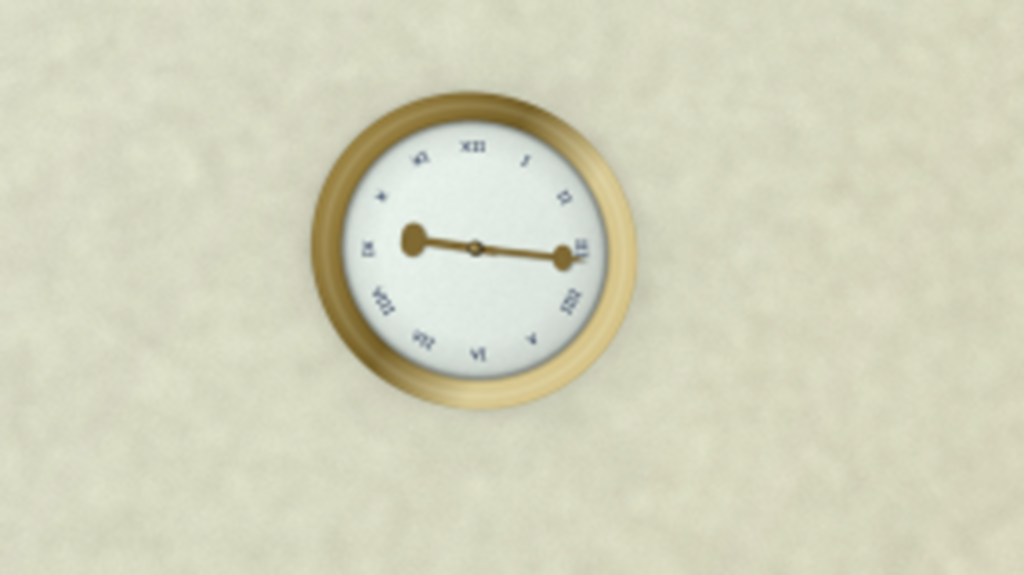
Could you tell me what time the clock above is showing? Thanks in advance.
9:16
